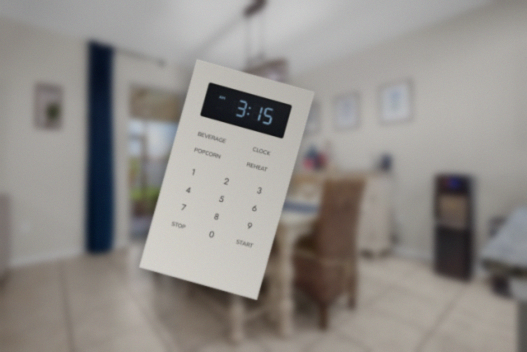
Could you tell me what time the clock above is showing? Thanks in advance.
3:15
